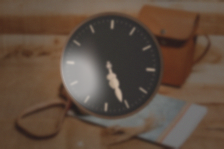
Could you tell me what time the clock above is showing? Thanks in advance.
5:26
